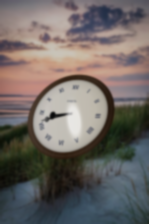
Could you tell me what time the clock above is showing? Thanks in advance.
8:42
